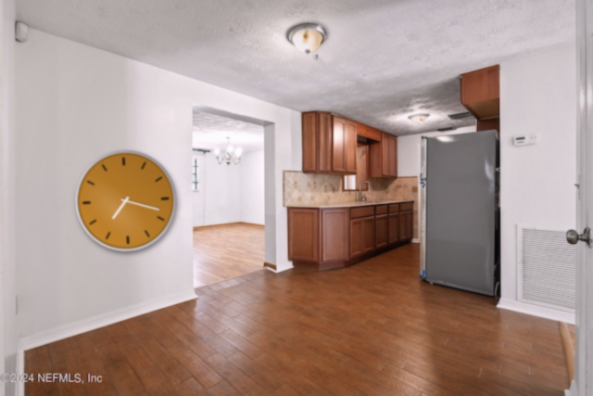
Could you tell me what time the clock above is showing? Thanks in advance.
7:18
